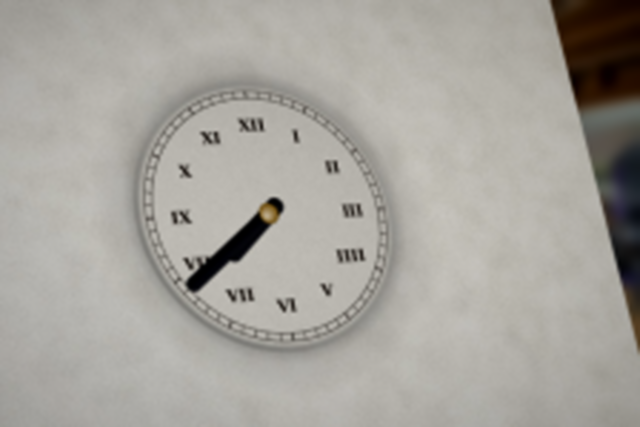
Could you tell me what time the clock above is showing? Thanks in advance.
7:39
